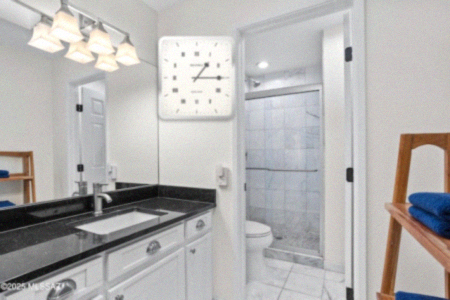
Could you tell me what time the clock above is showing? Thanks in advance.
1:15
